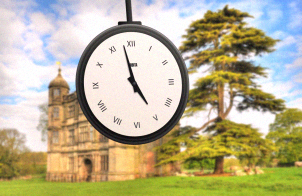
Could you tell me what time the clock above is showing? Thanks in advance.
4:58
